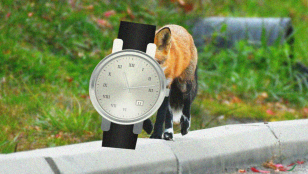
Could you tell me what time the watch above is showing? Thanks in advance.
11:13
